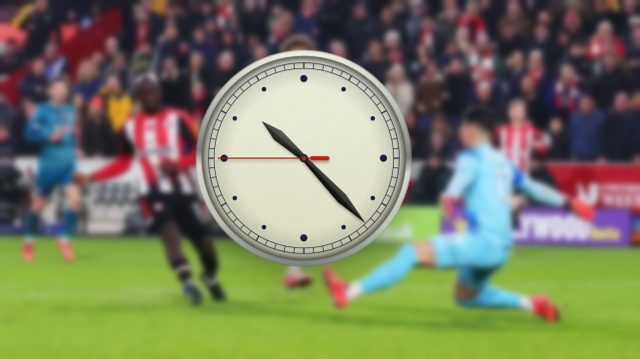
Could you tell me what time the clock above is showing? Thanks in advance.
10:22:45
